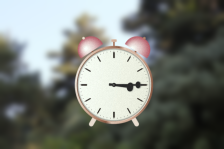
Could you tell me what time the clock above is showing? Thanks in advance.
3:15
